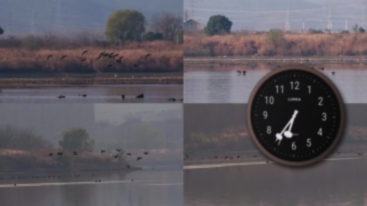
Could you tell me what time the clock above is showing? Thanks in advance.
6:36
